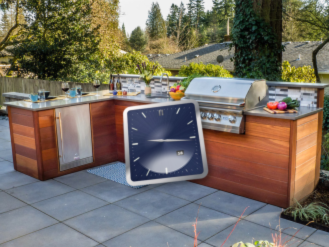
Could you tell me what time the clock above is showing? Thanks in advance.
9:16
